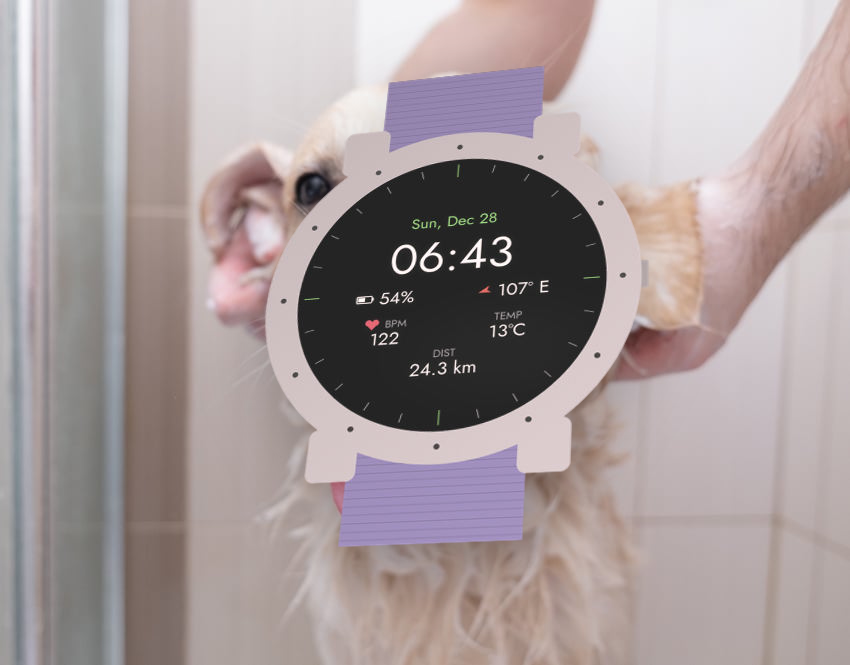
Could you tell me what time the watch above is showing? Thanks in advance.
6:43
